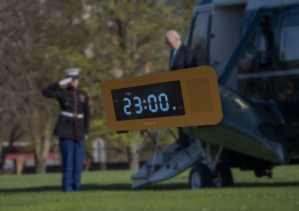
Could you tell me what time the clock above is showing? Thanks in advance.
23:00
